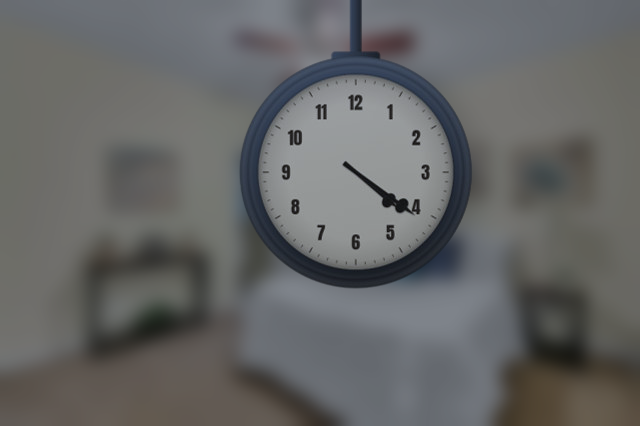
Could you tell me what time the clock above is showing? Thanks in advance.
4:21
